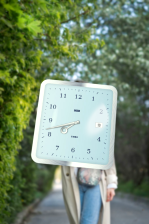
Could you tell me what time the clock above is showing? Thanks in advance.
7:42
